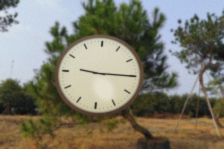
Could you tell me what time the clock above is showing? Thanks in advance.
9:15
